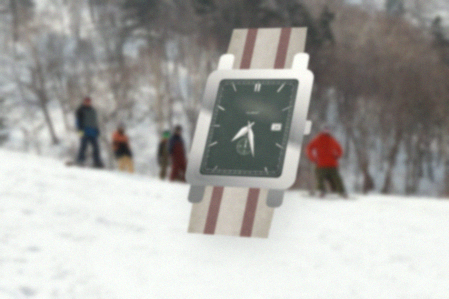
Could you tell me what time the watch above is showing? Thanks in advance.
7:27
